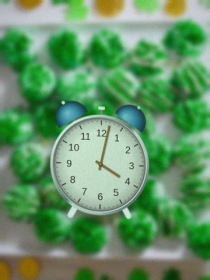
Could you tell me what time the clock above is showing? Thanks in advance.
4:02
